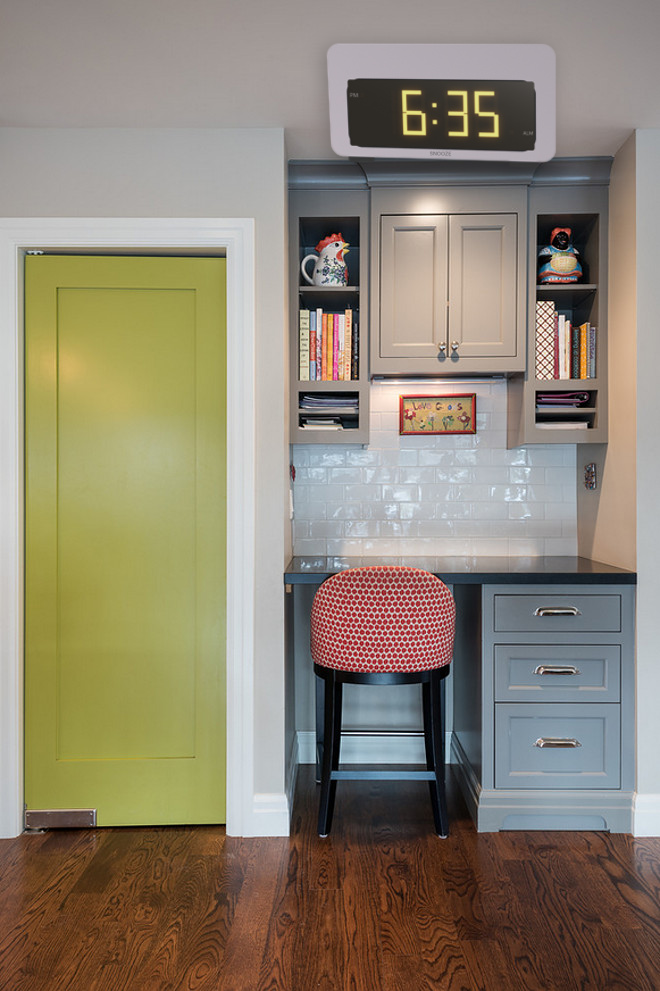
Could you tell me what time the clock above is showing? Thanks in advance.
6:35
